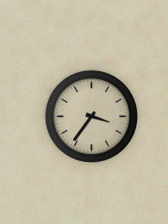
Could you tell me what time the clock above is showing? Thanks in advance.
3:36
